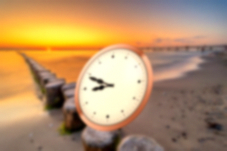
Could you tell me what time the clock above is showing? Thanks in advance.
8:49
